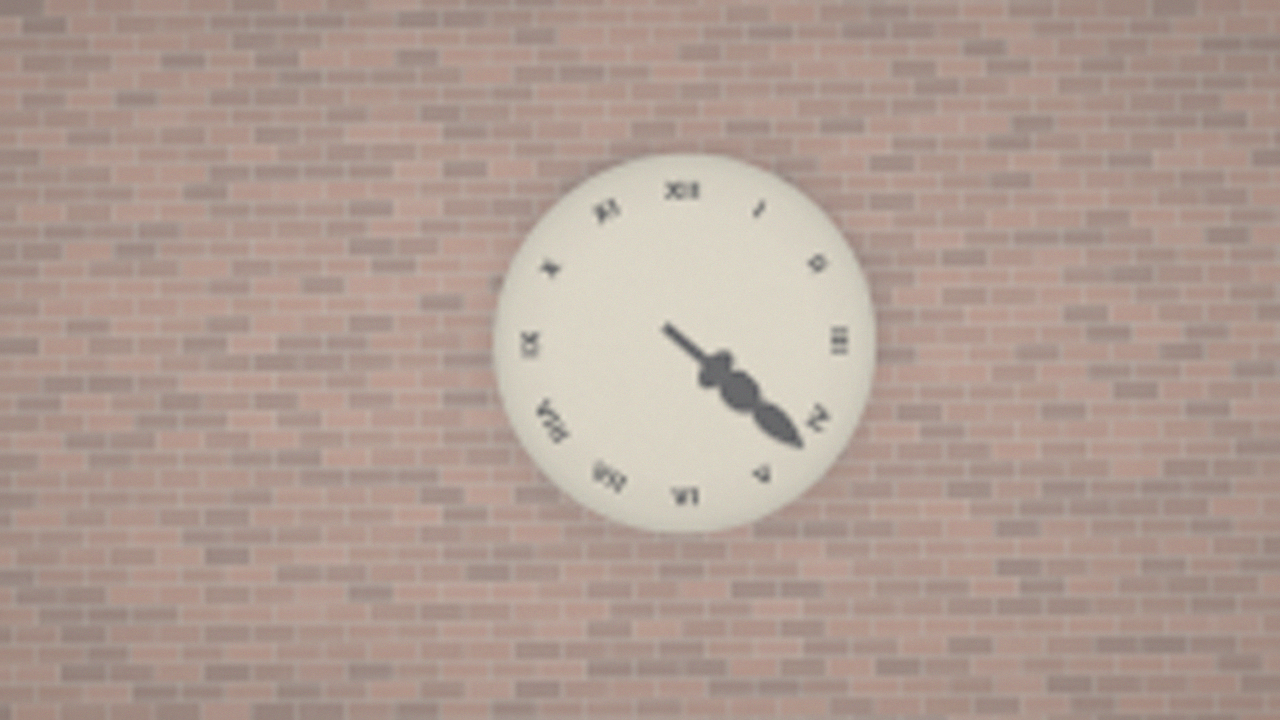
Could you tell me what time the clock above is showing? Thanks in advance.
4:22
